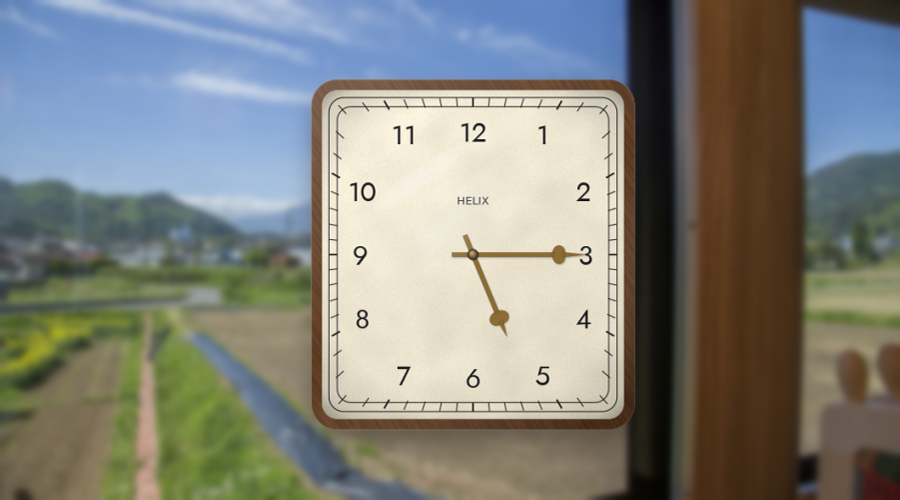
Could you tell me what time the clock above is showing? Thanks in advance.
5:15
